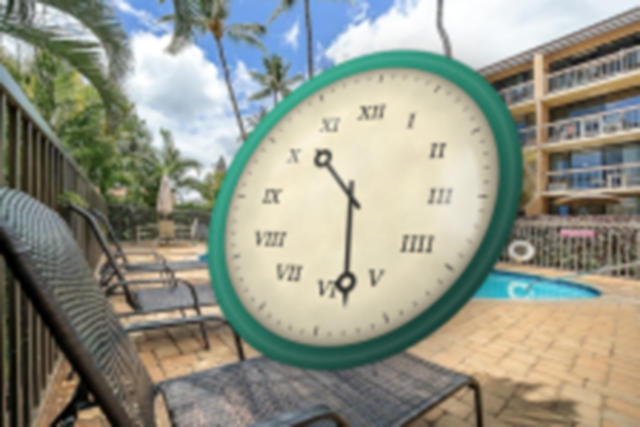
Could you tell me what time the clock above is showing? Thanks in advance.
10:28
